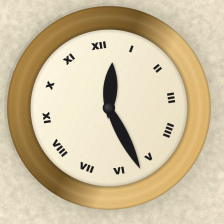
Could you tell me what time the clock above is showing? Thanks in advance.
12:27
